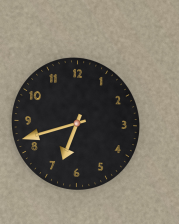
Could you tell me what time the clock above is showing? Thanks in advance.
6:42
